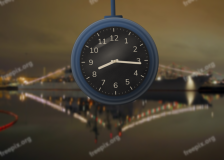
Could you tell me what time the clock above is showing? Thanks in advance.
8:16
